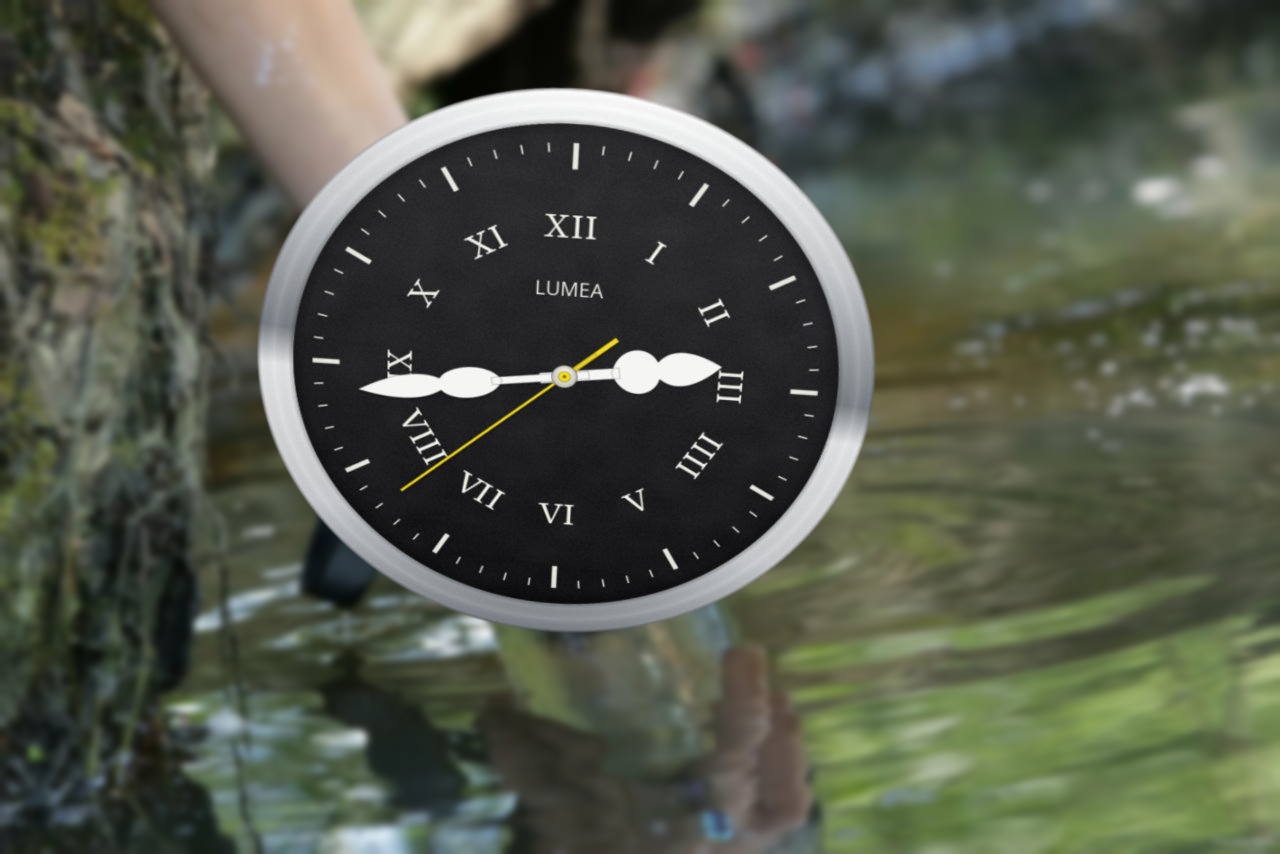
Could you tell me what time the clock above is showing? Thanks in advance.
2:43:38
